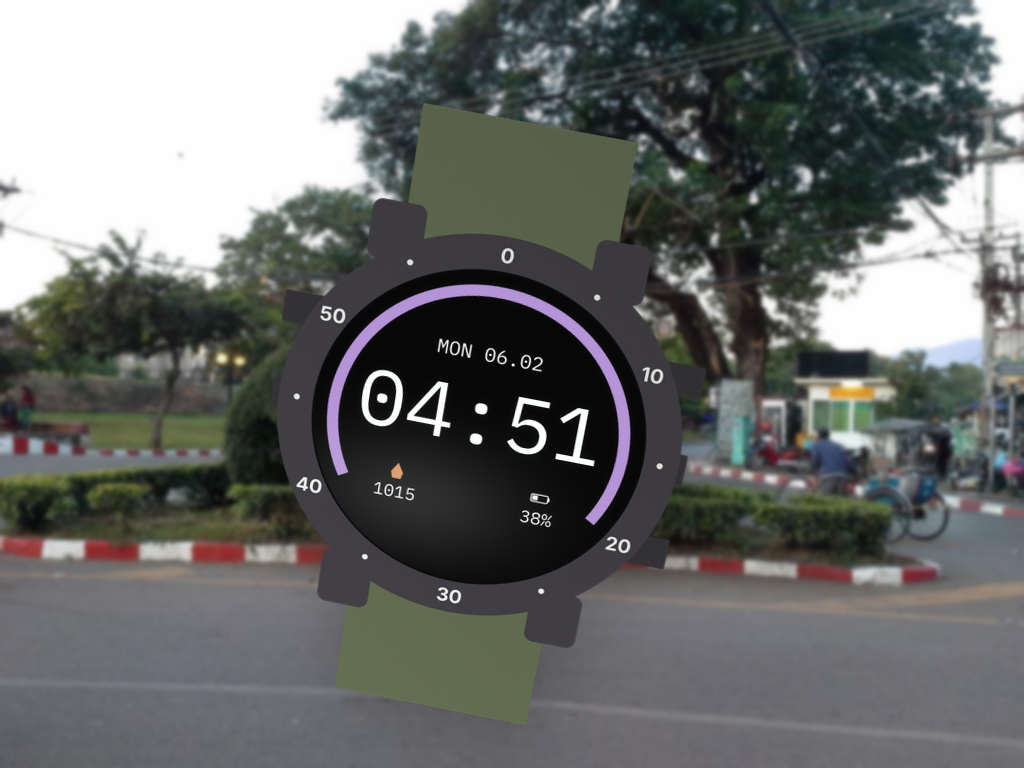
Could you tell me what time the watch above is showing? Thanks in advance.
4:51
